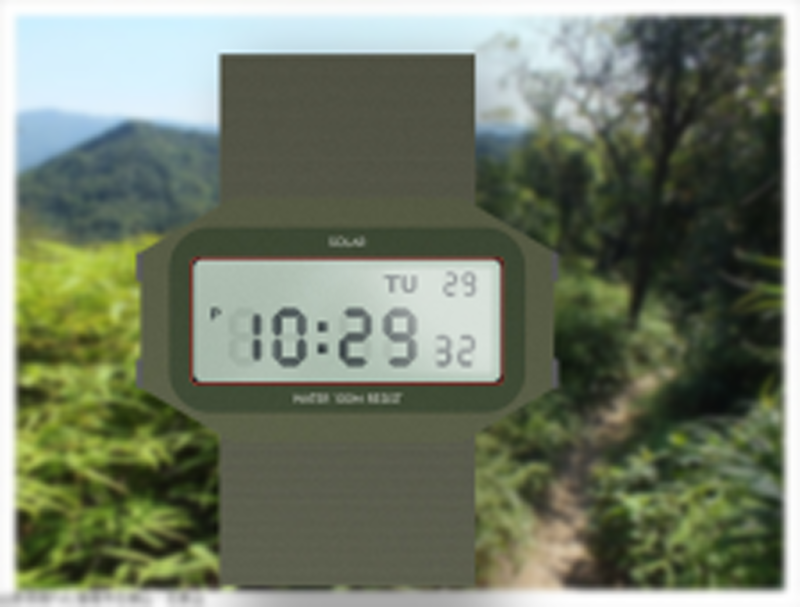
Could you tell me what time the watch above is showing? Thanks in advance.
10:29:32
